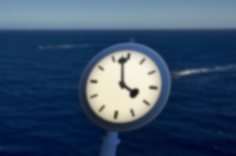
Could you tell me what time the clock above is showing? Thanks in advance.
3:58
